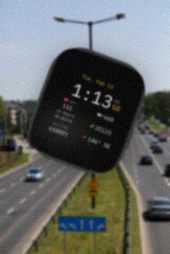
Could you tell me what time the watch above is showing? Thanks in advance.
1:13
